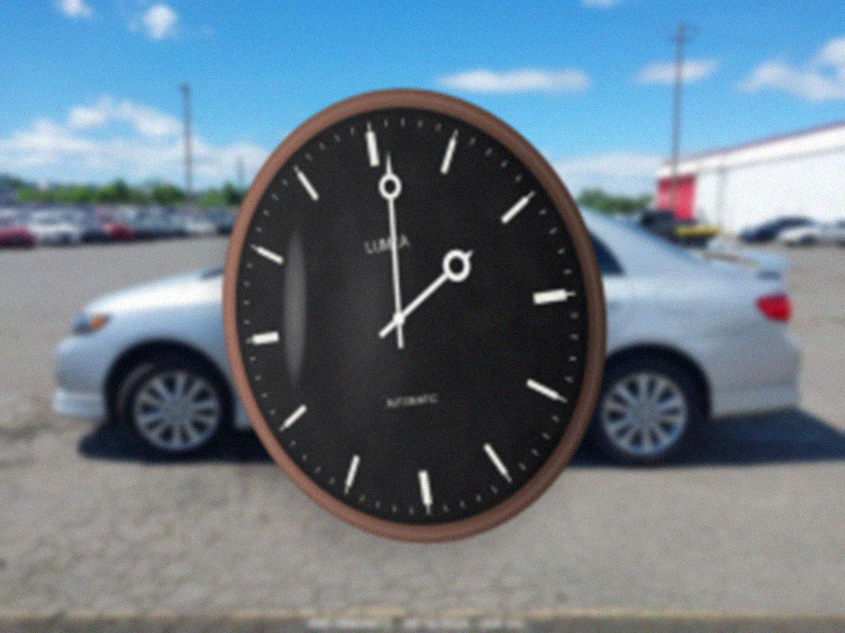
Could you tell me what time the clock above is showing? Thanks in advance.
2:01
